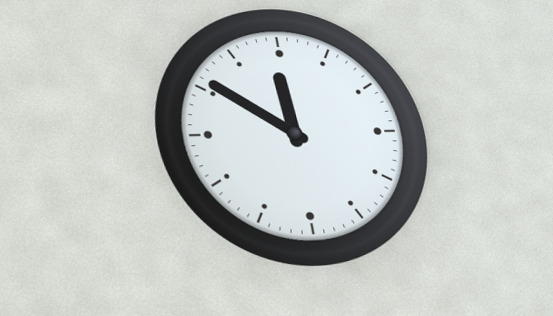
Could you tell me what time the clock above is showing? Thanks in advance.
11:51
